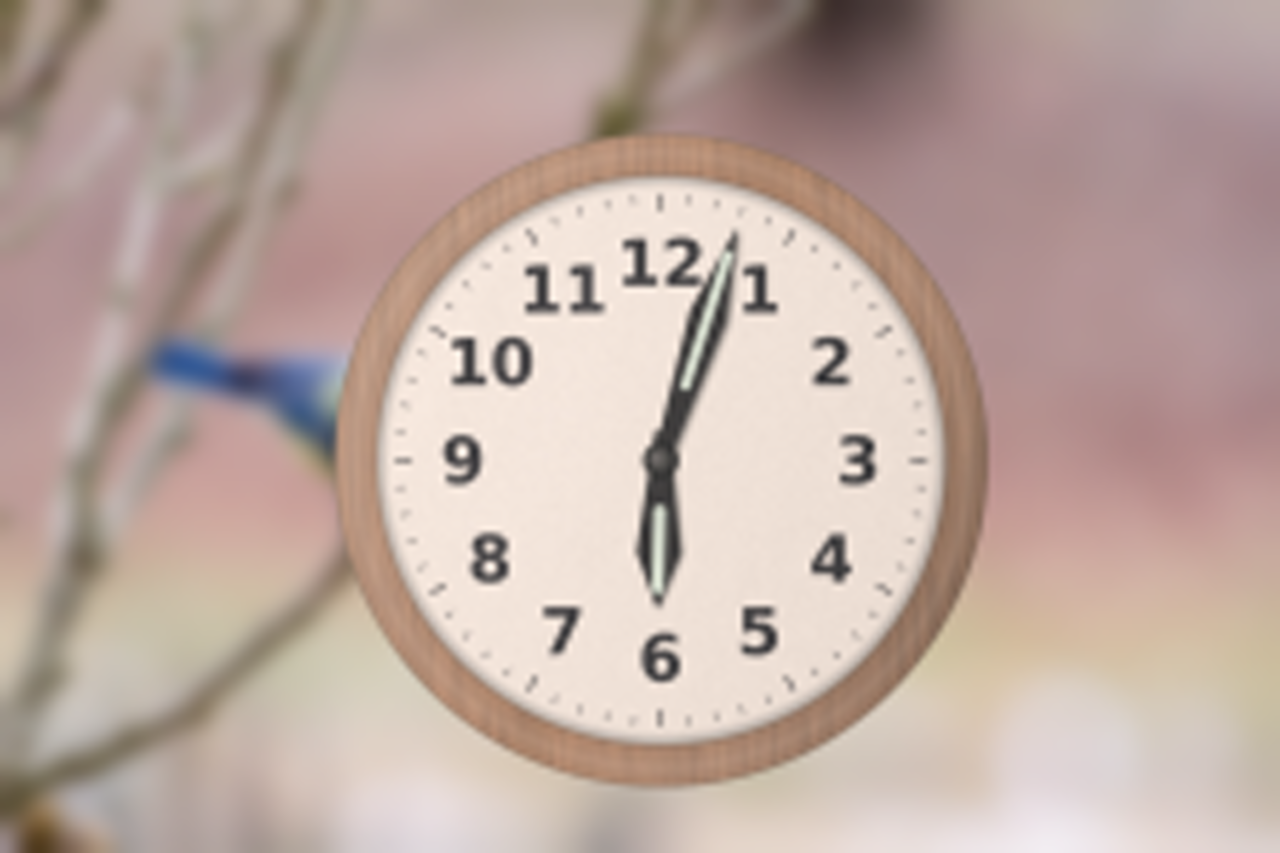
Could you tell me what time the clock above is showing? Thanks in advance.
6:03
